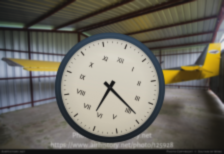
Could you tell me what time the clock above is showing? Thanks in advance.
6:19
